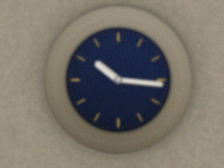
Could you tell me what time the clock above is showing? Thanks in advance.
10:16
